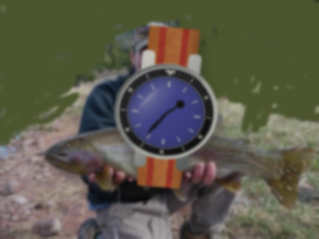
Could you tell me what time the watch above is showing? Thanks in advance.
1:36
